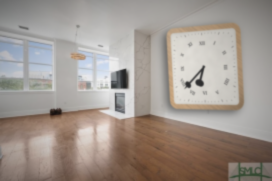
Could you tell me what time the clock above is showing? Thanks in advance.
6:38
